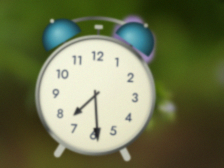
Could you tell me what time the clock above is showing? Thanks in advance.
7:29
